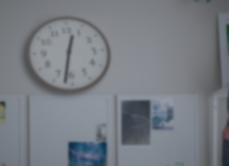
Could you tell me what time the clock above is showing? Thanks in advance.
12:32
